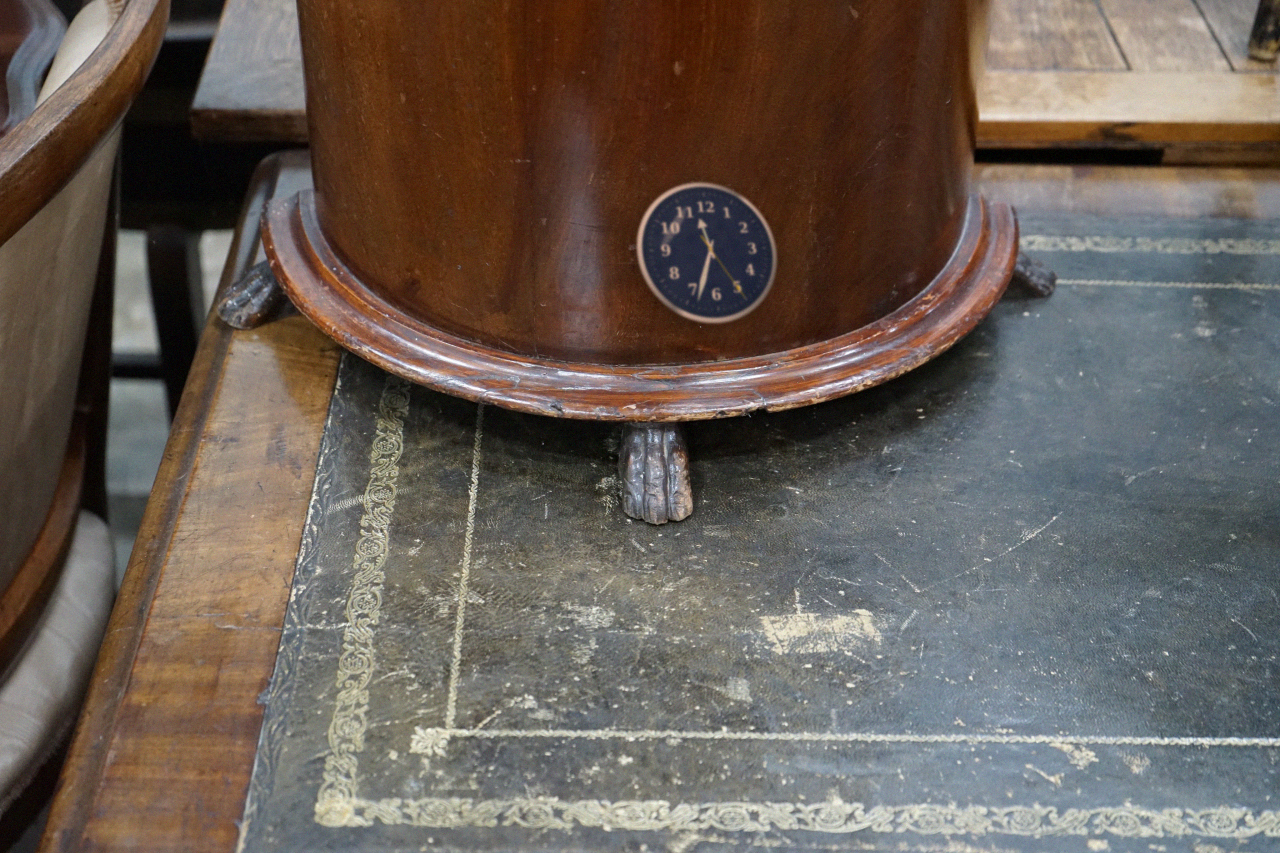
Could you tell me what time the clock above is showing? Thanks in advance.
11:33:25
